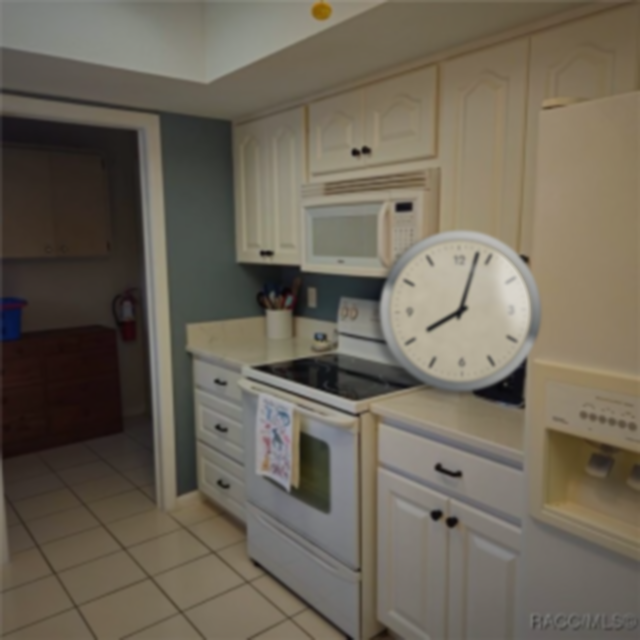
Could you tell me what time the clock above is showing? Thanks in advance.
8:03
